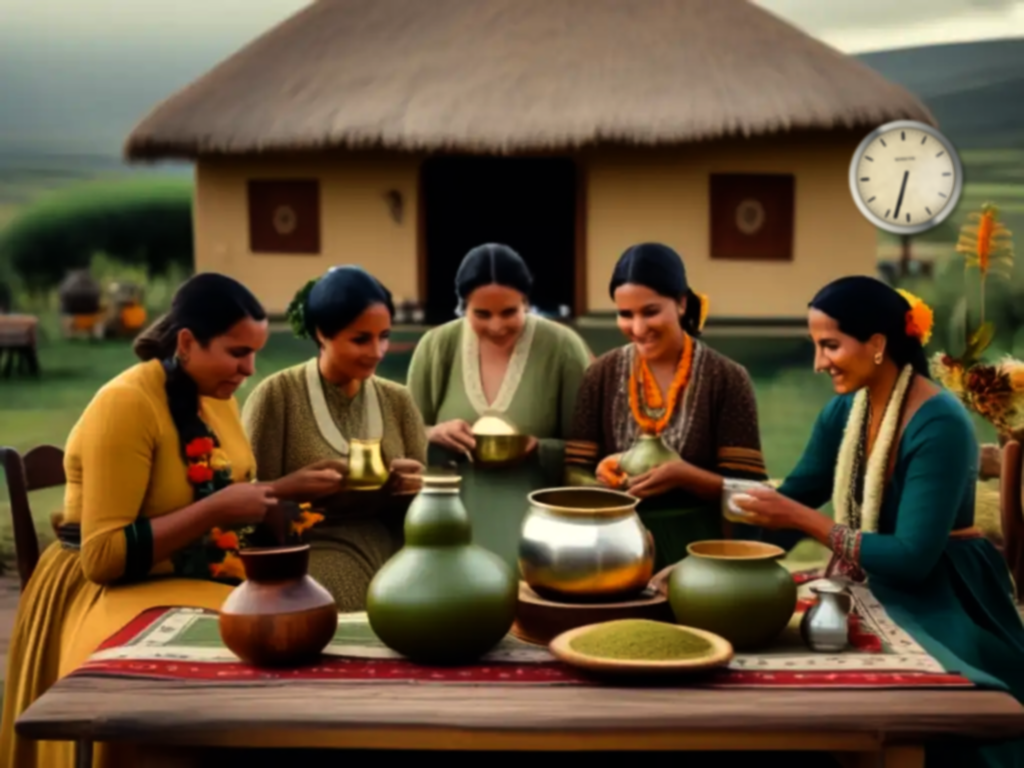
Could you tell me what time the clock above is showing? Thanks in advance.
6:33
